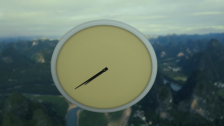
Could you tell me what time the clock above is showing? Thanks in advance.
7:39
